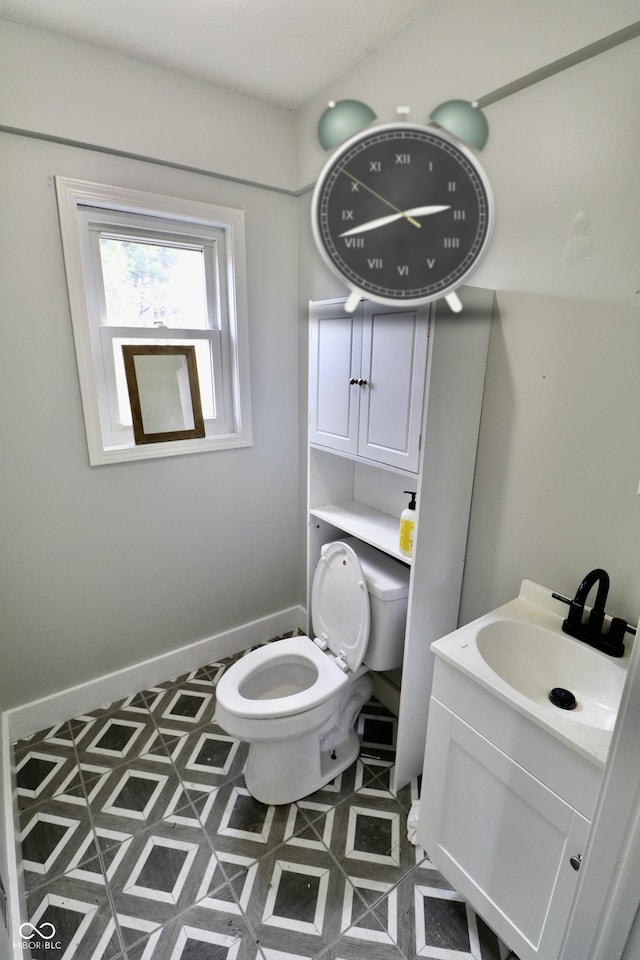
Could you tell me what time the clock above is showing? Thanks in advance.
2:41:51
